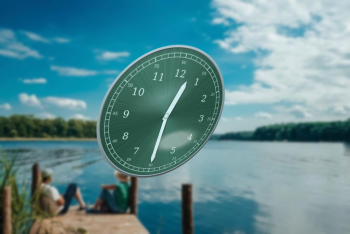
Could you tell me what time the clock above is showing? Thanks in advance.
12:30
